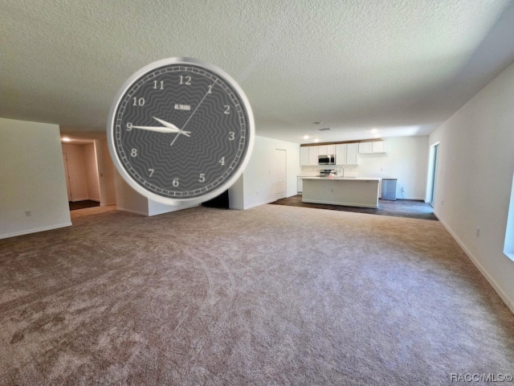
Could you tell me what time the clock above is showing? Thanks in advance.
9:45:05
